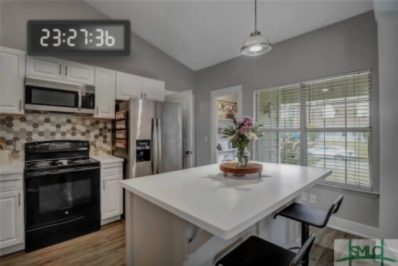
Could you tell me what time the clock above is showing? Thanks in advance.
23:27:36
